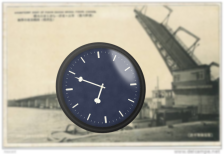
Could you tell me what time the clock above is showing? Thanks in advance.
6:49
